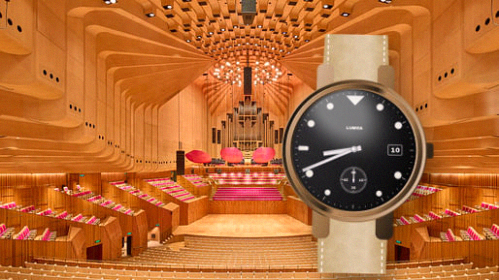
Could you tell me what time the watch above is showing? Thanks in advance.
8:41
